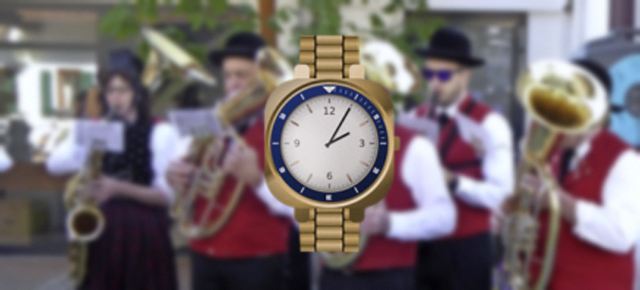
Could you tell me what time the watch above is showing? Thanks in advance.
2:05
